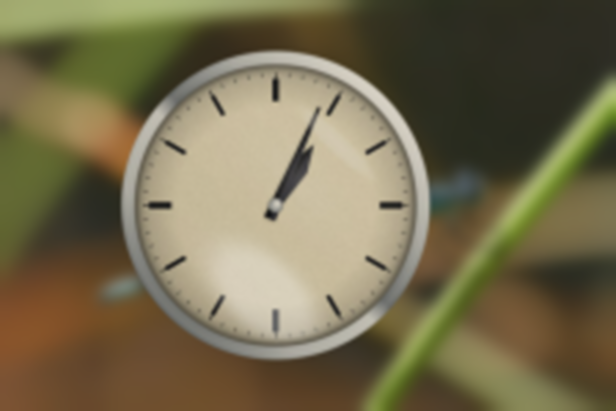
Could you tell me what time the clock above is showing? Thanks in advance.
1:04
